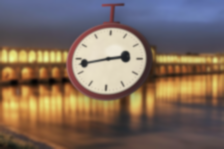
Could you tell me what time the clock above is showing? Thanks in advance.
2:43
